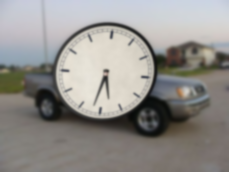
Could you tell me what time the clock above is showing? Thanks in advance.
5:32
